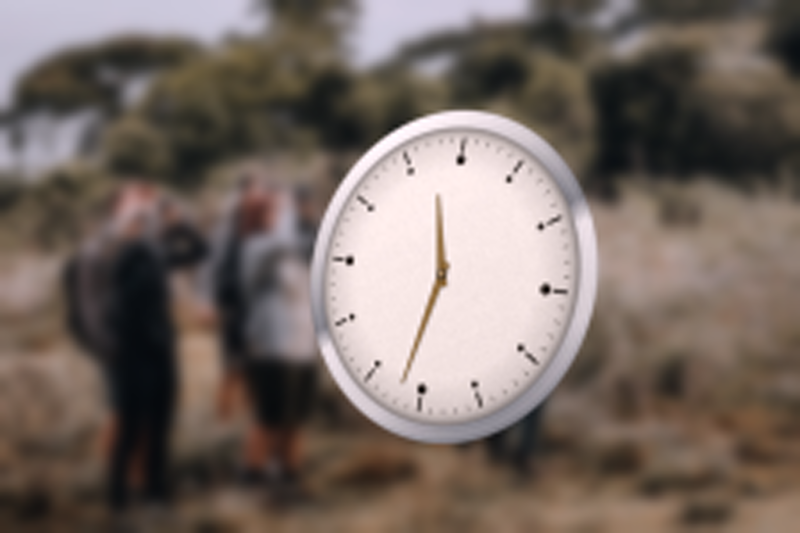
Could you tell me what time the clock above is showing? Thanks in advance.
11:32
